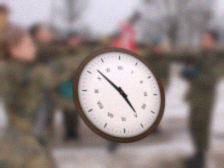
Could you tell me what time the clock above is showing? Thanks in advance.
4:52
